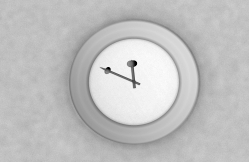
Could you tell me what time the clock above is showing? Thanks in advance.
11:49
